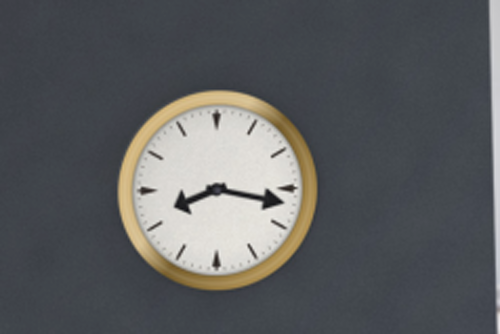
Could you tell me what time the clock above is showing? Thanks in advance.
8:17
